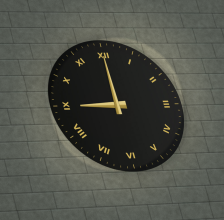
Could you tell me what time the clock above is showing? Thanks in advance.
9:00
